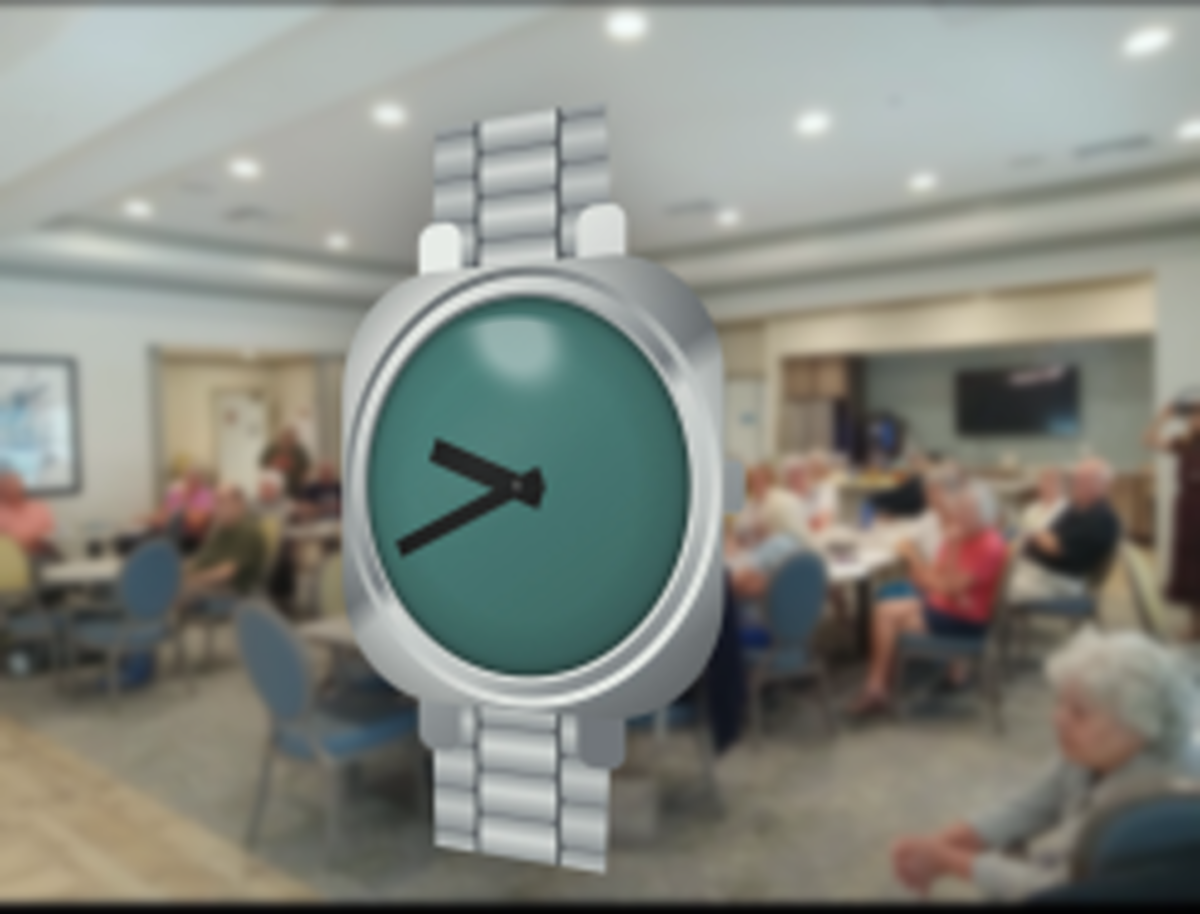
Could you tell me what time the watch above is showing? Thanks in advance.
9:41
